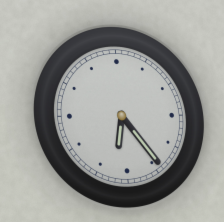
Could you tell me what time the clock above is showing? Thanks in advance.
6:24
